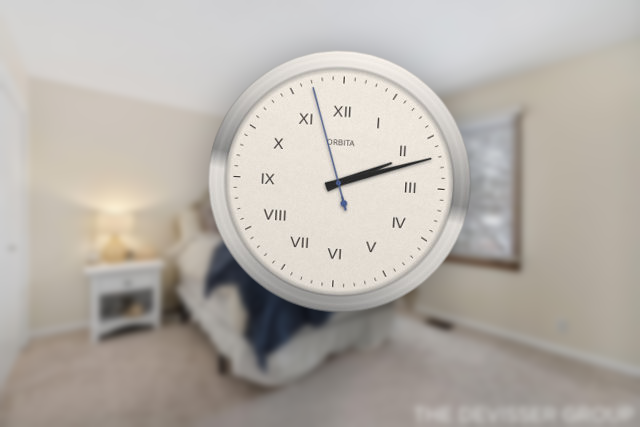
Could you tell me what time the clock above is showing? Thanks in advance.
2:11:57
